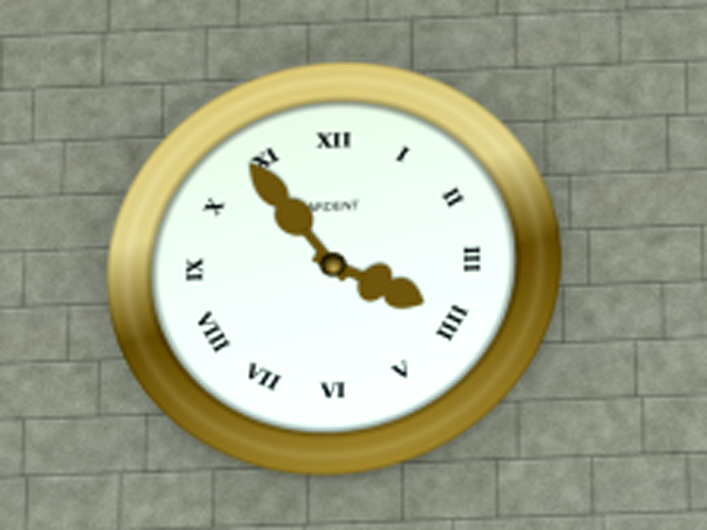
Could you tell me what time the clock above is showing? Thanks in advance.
3:54
